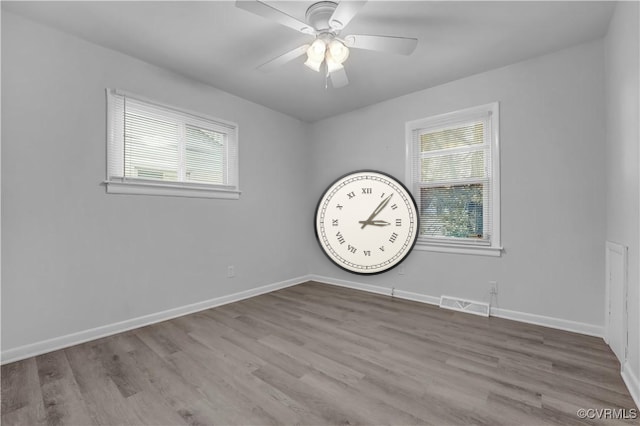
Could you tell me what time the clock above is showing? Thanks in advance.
3:07
